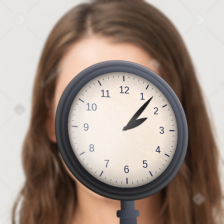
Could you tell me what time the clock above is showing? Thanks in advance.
2:07
